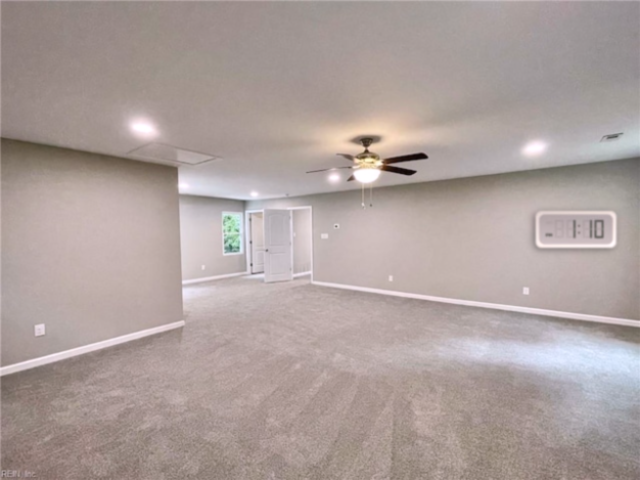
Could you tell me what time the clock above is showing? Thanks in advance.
1:10
